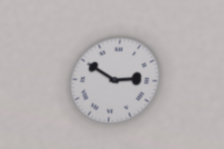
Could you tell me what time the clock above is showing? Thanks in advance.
2:50
